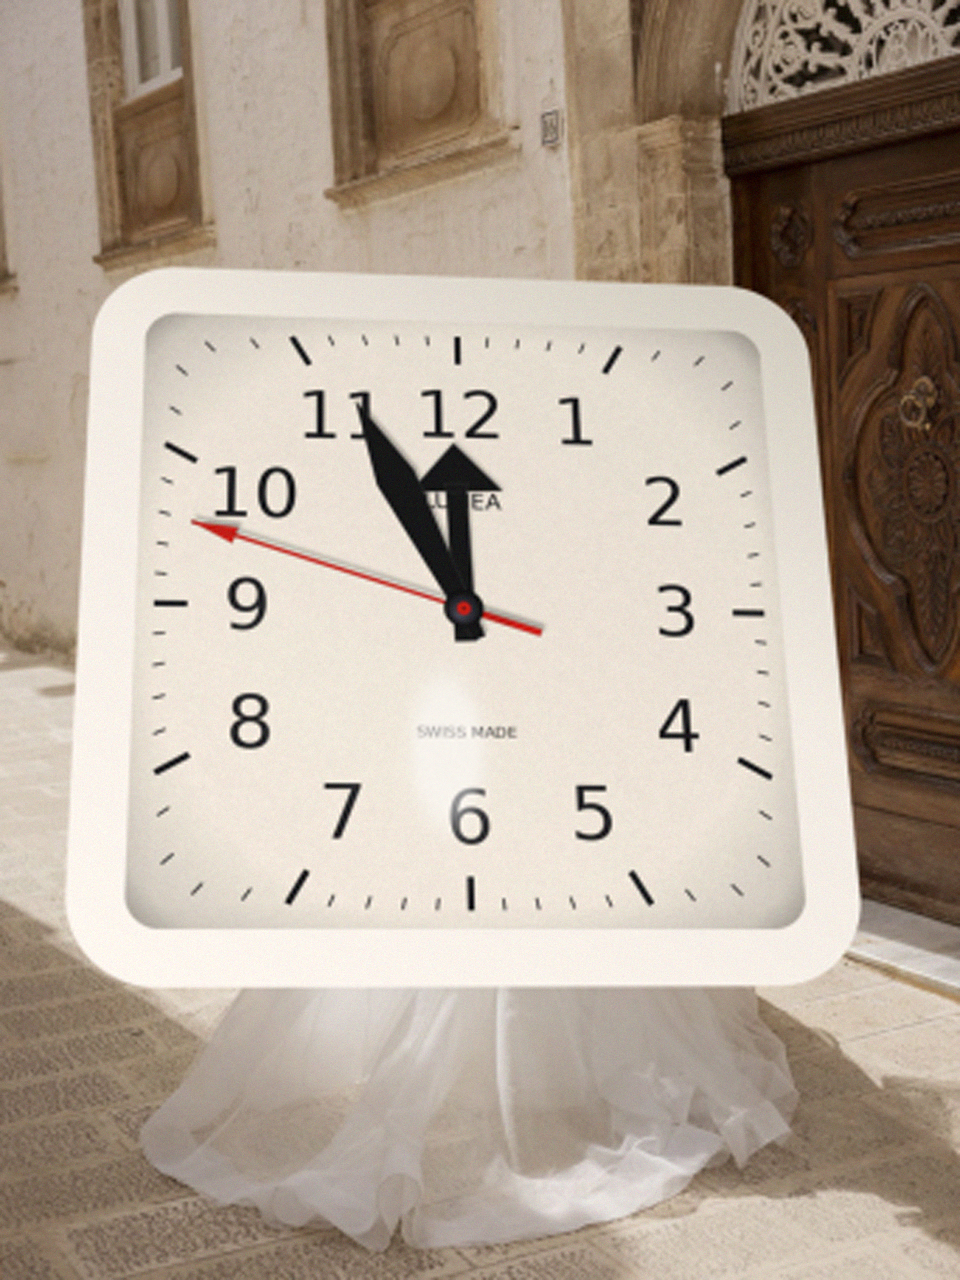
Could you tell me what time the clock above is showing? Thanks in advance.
11:55:48
